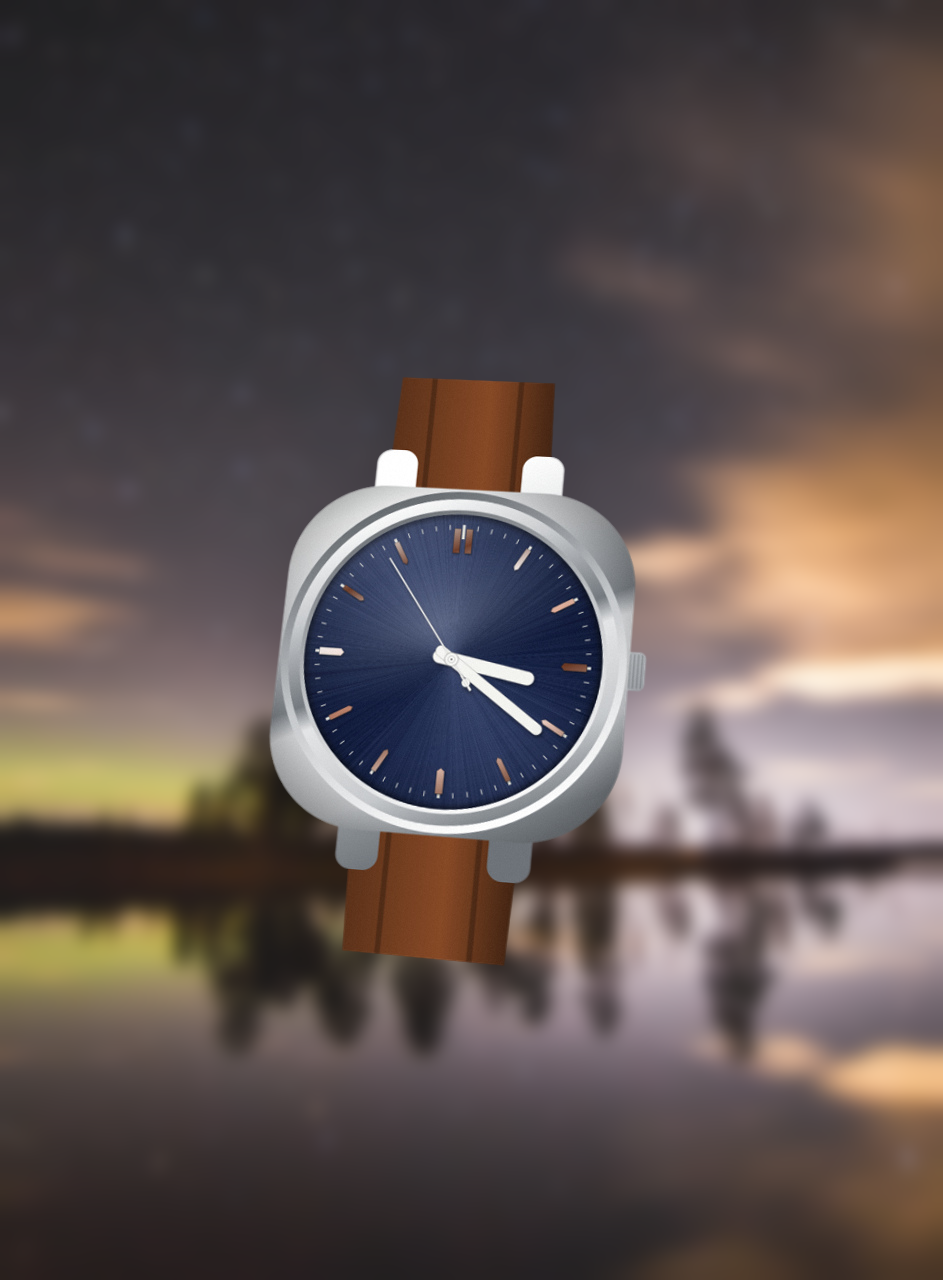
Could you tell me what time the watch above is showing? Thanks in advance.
3:20:54
